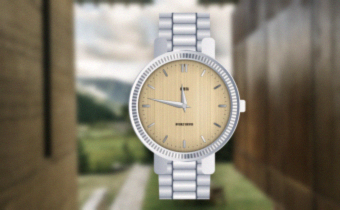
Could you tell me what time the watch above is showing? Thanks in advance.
11:47
